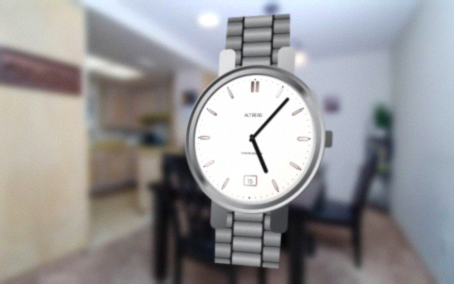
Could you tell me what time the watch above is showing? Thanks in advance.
5:07
